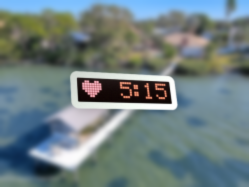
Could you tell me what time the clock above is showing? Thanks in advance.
5:15
